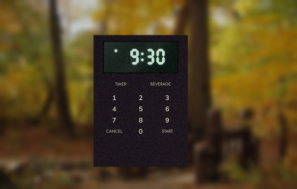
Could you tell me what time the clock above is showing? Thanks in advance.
9:30
